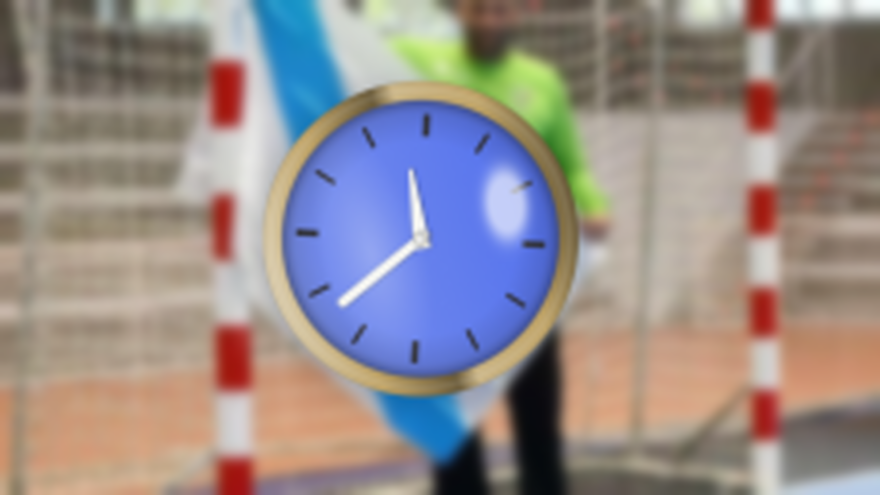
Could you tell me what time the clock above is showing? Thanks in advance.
11:38
